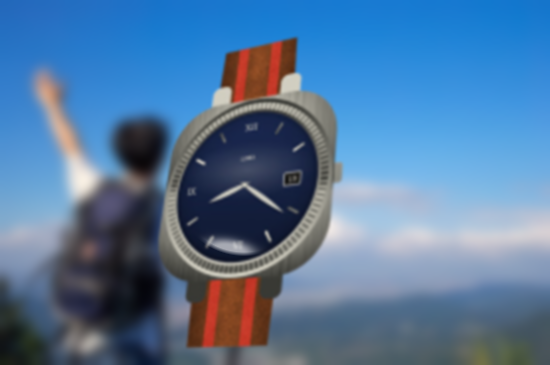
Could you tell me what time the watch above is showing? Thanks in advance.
8:21
